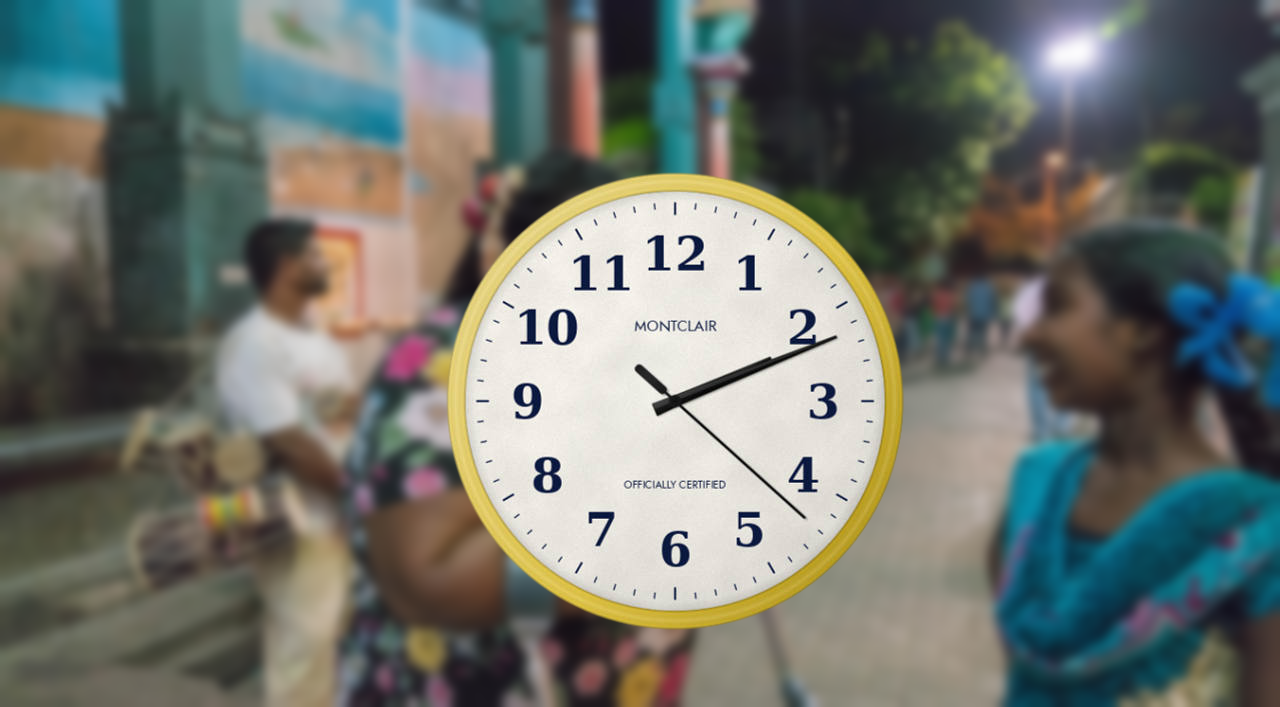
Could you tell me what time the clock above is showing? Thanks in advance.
2:11:22
